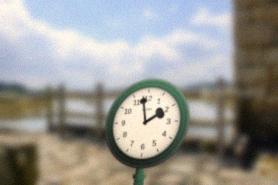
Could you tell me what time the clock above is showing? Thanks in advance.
1:58
